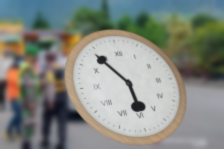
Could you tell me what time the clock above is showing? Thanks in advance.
5:54
